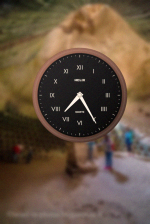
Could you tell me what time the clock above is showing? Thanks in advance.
7:25
